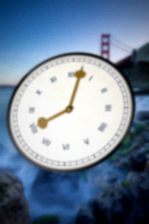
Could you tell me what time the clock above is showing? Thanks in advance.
8:02
